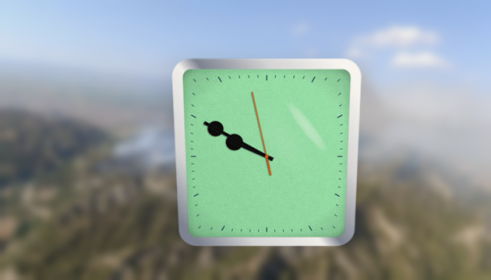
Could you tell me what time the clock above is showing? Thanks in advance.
9:49:58
